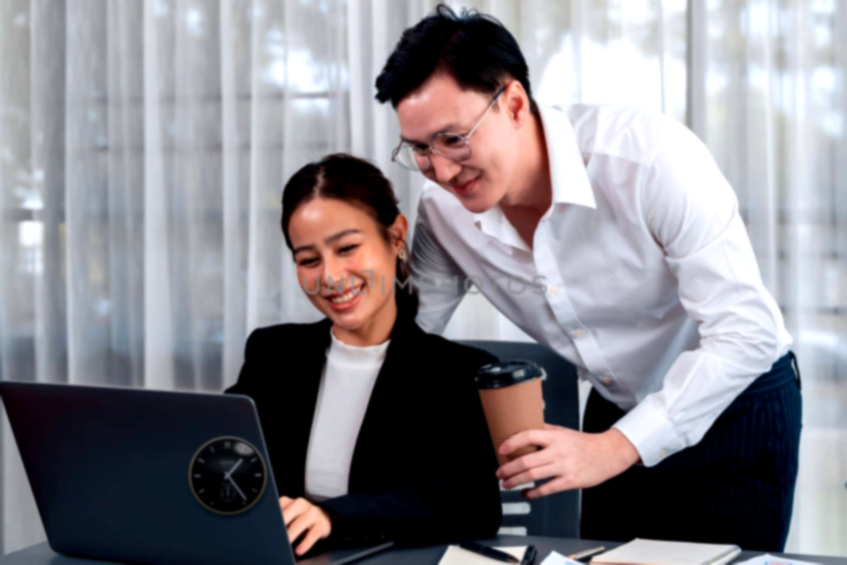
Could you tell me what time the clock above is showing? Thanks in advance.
1:24
